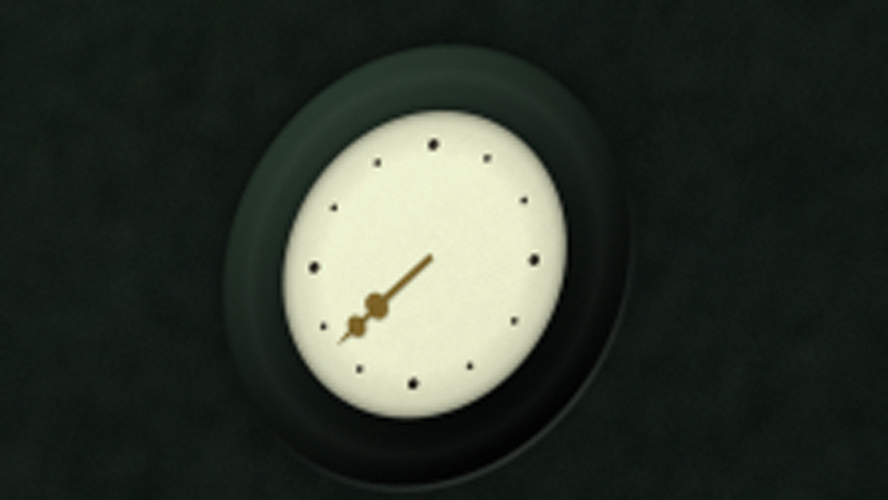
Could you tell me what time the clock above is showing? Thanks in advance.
7:38
